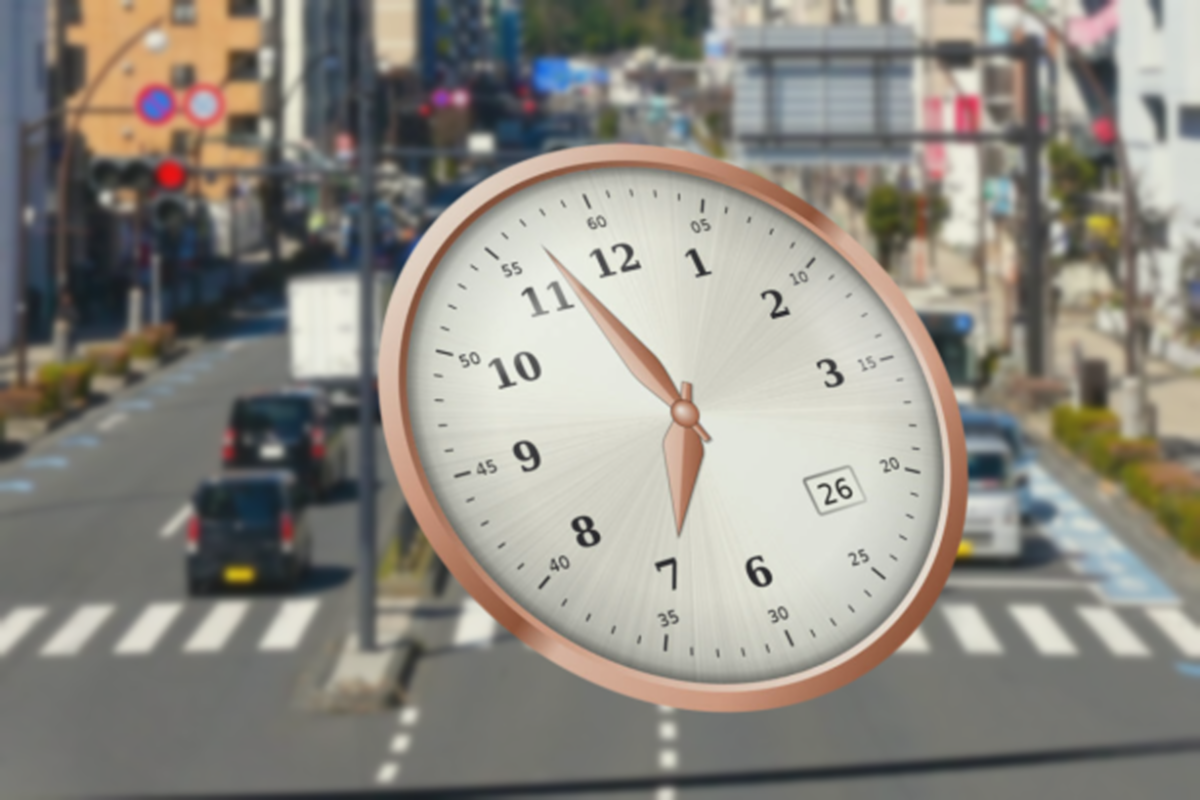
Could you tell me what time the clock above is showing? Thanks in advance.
6:57
